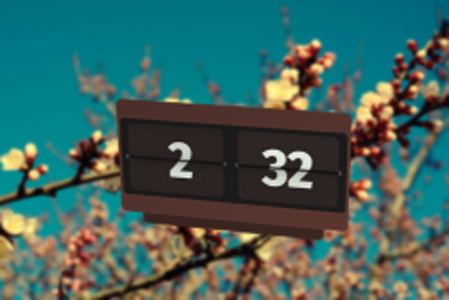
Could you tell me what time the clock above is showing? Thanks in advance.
2:32
